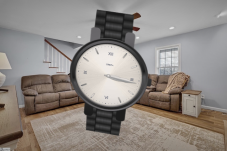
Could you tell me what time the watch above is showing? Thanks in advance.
3:16
